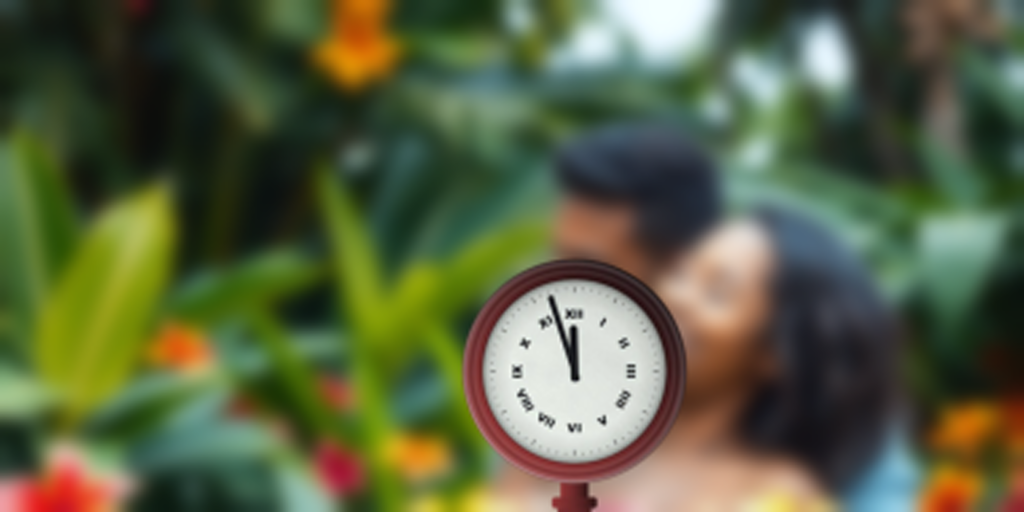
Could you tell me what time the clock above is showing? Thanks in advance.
11:57
